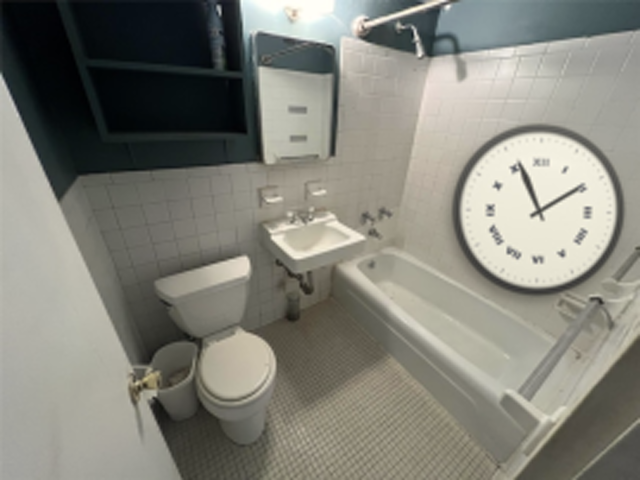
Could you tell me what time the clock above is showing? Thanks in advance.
1:56
